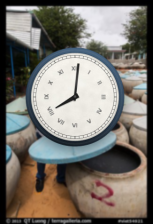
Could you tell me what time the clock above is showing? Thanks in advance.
8:01
